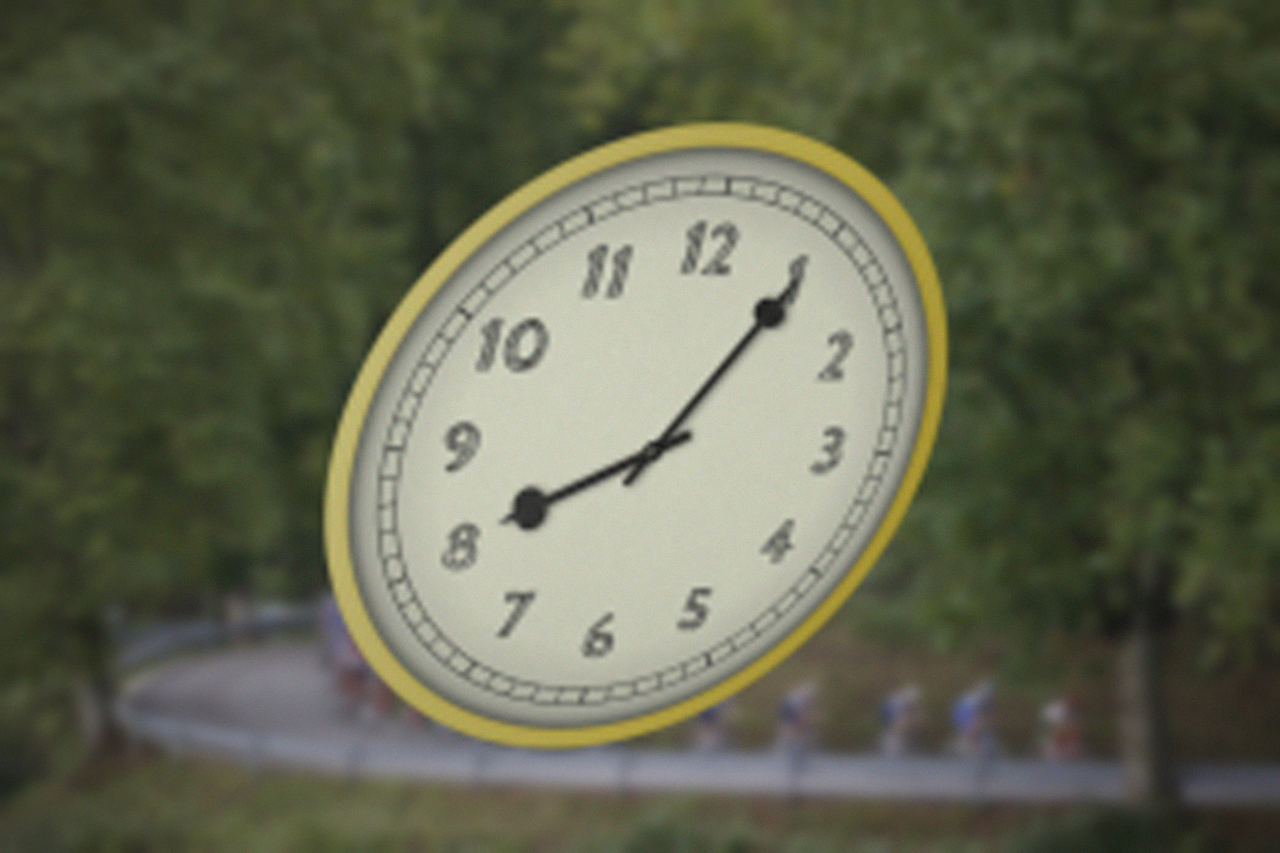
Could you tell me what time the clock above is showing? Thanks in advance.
8:05
